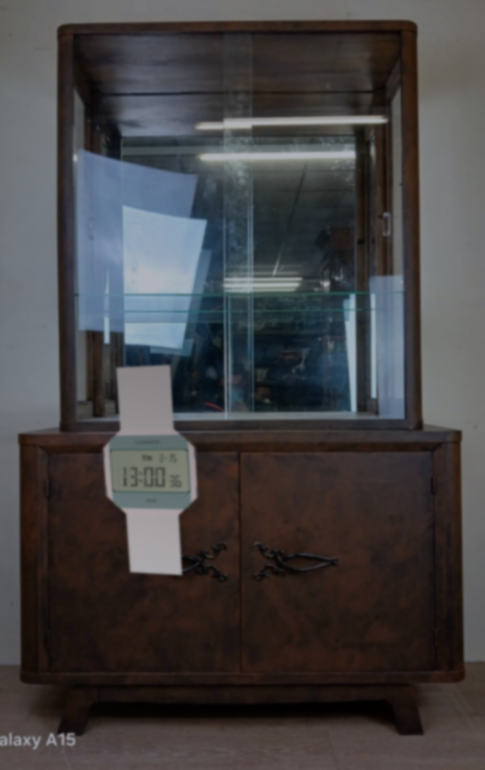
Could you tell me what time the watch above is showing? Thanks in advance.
13:00
